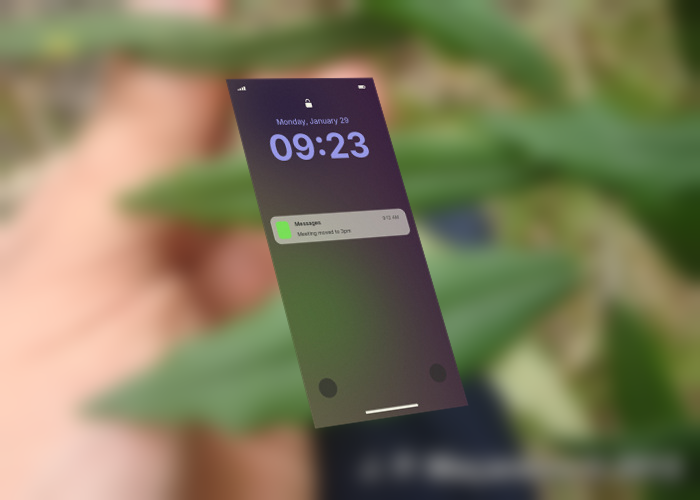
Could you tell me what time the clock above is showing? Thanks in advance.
9:23
